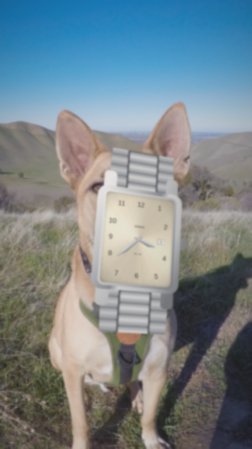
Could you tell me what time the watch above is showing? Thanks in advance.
3:38
